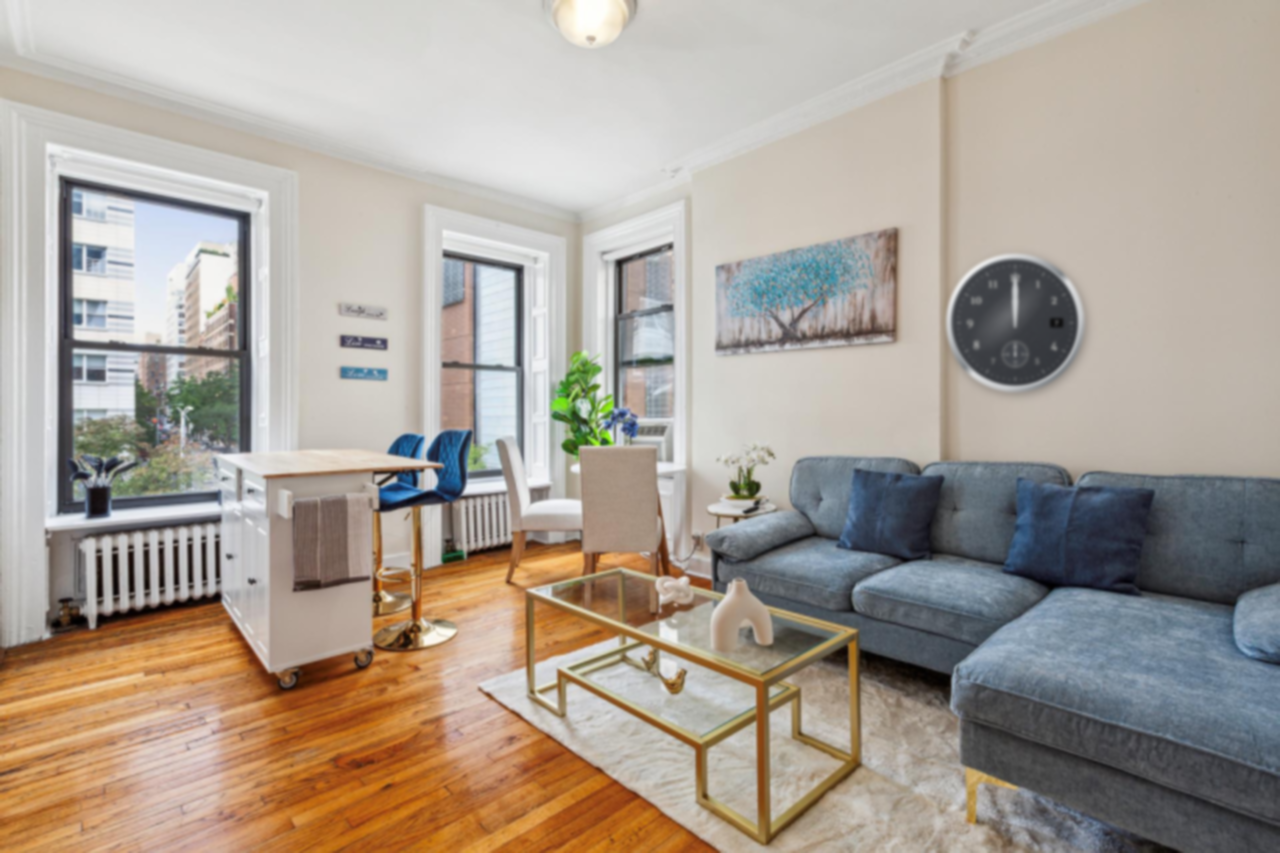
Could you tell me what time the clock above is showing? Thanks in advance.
12:00
